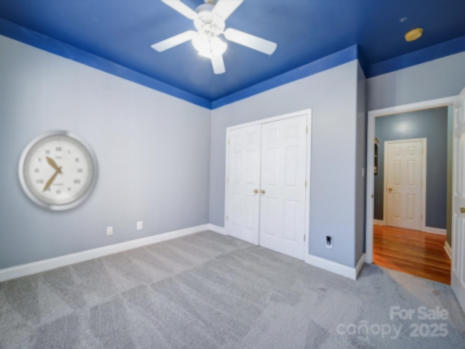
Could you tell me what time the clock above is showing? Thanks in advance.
10:36
